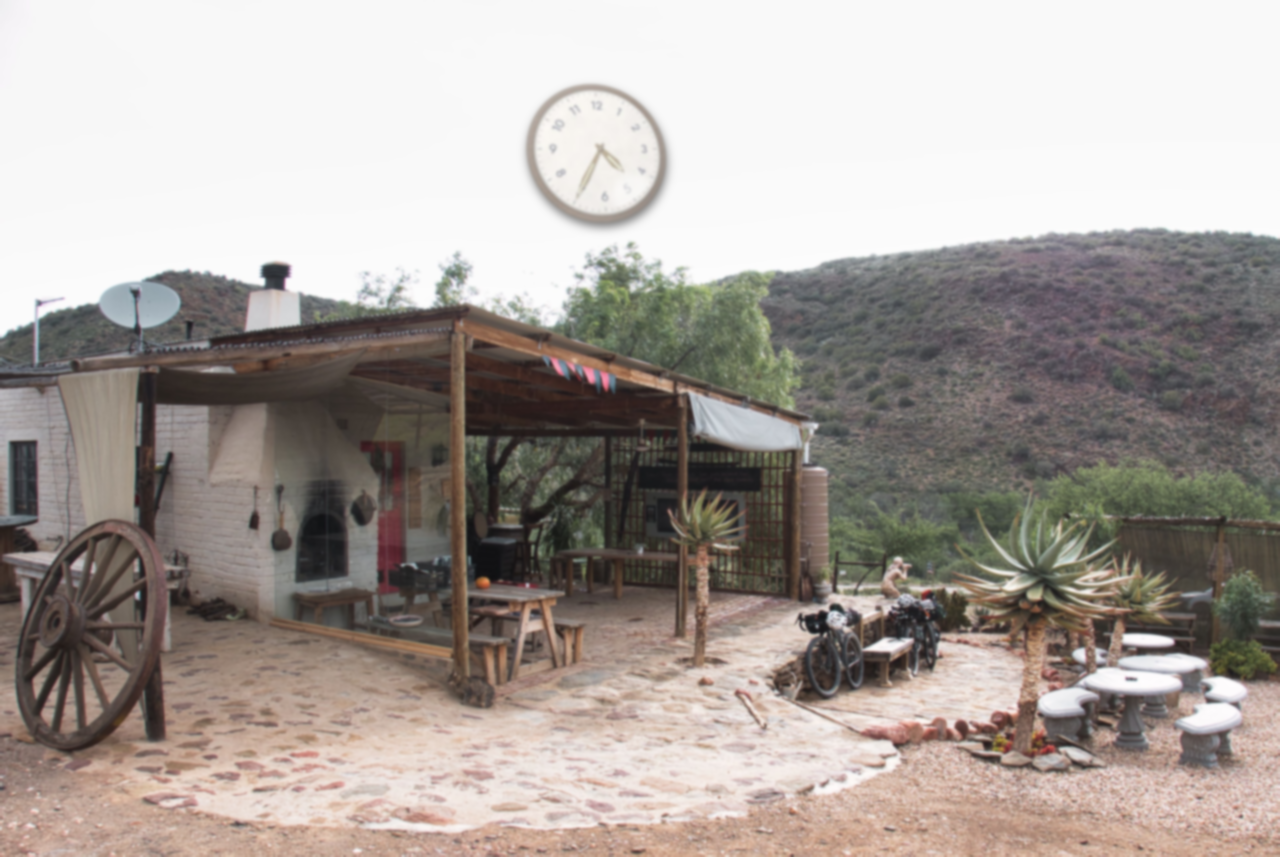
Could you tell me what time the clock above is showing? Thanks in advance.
4:35
